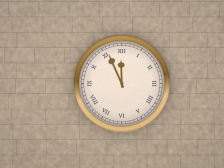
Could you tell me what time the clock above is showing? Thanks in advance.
11:56
